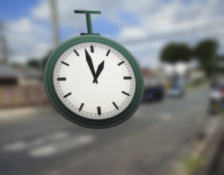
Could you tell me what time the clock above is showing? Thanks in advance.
12:58
